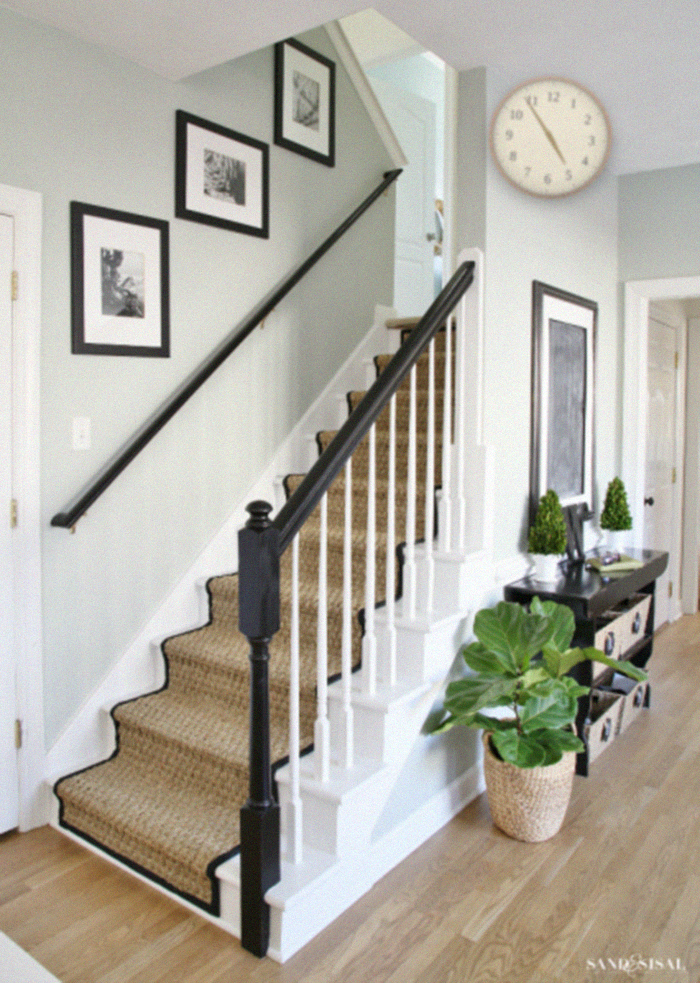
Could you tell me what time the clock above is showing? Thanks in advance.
4:54
